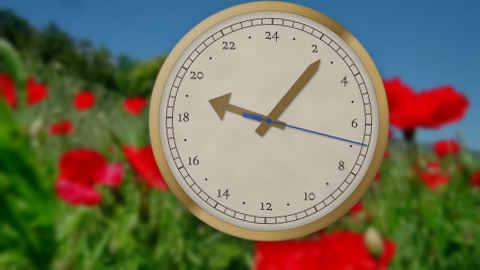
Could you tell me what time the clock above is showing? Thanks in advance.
19:06:17
